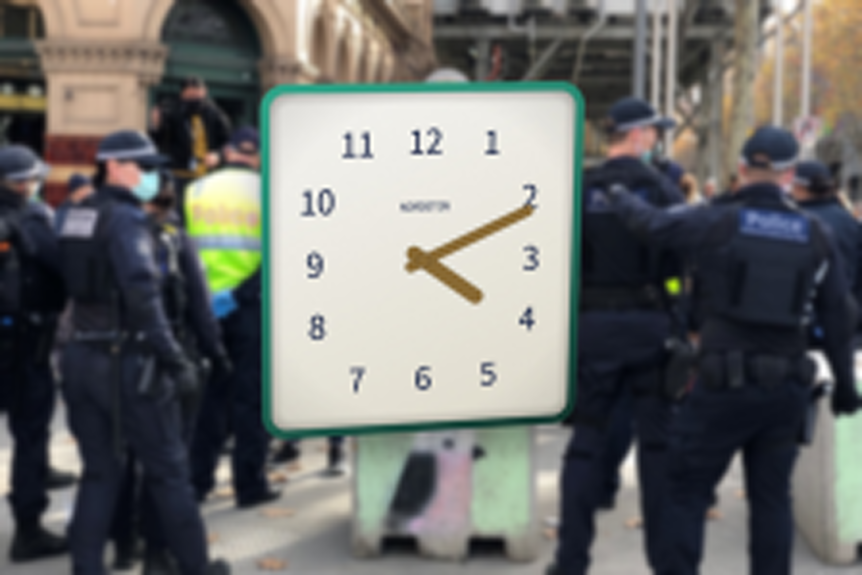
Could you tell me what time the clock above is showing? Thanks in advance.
4:11
